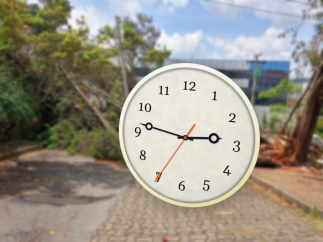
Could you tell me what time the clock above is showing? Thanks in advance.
2:46:35
